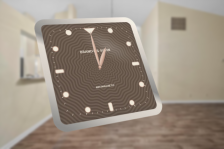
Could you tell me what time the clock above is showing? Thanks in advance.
1:00
